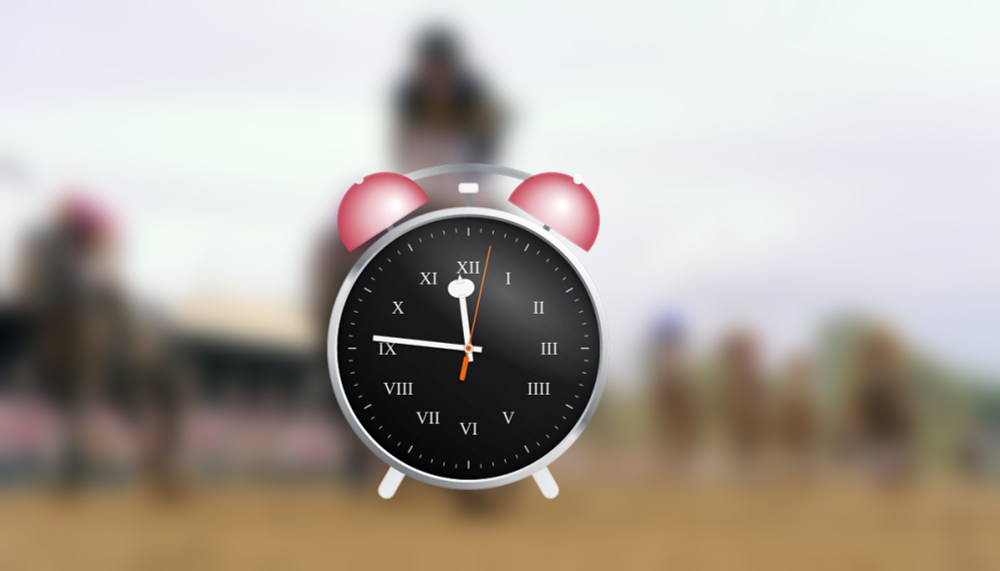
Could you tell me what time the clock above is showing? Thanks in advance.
11:46:02
